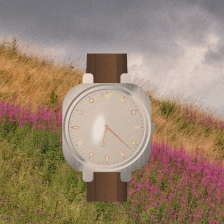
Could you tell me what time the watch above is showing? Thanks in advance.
6:22
